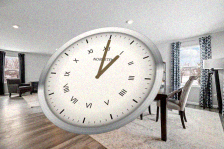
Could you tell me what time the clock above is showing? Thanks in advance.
1:00
